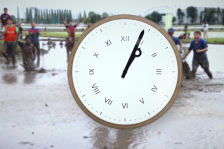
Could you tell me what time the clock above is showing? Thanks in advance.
1:04
